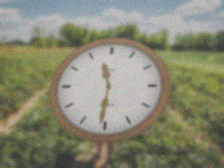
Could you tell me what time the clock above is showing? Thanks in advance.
11:31
